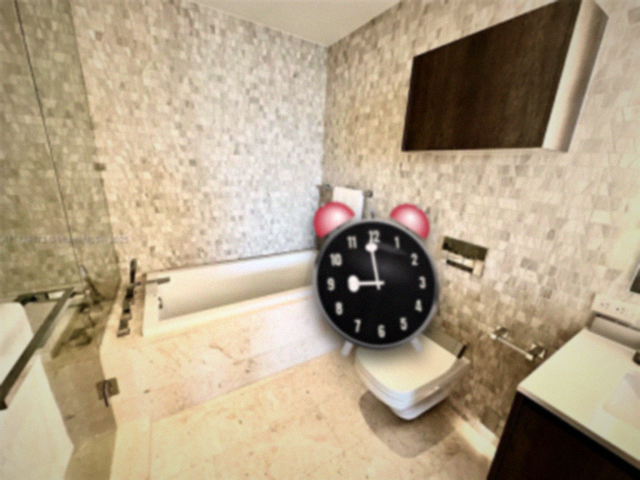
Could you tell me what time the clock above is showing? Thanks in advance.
8:59
